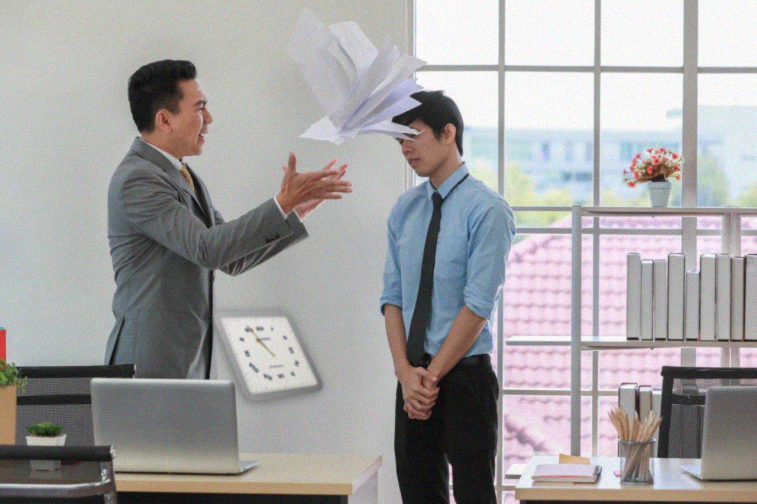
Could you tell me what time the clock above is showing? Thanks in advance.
10:56
